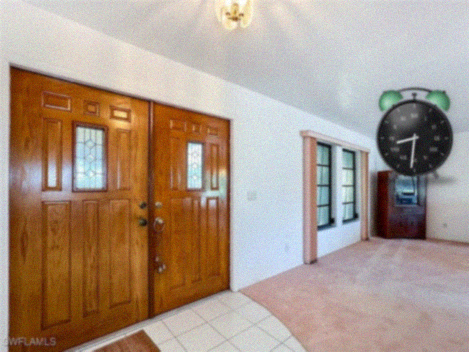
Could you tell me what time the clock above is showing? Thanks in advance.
8:31
